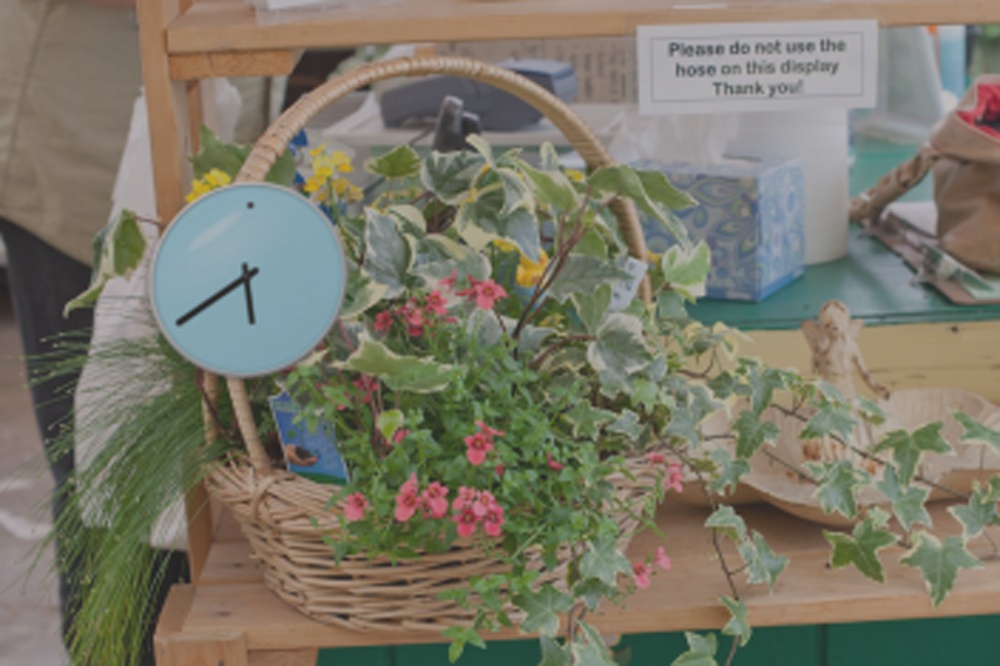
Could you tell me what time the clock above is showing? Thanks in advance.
5:39
